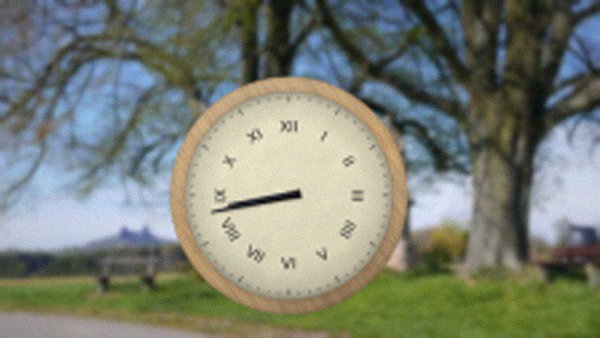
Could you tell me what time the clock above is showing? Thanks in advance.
8:43
